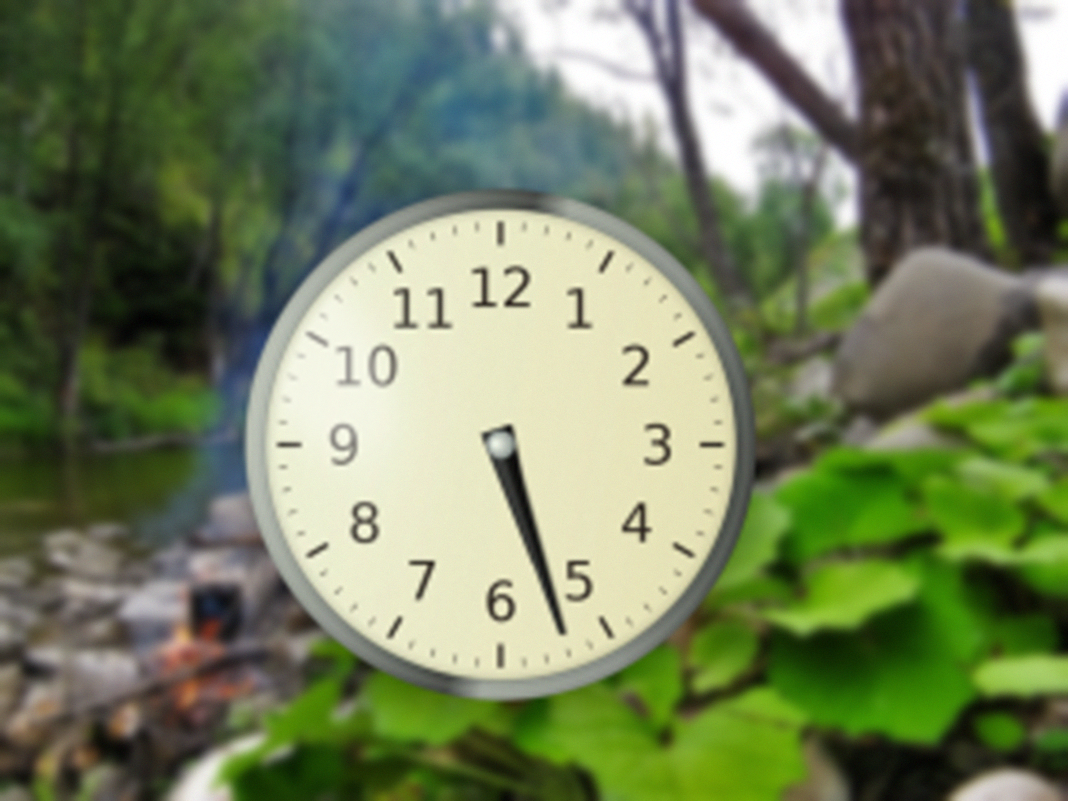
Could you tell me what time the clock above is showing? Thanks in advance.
5:27
